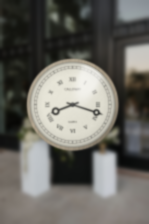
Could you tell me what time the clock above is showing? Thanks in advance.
8:18
